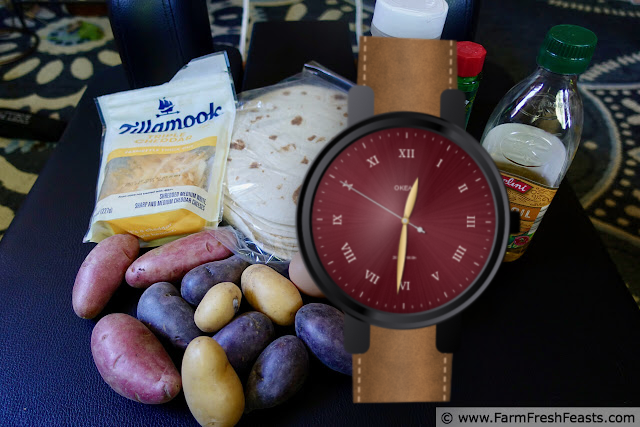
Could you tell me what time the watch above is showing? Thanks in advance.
12:30:50
